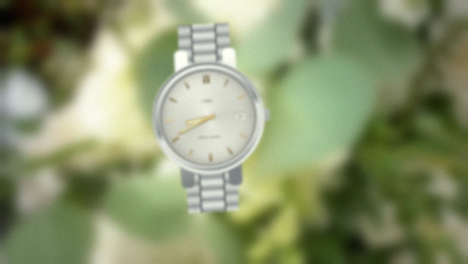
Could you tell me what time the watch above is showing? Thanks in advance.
8:41
